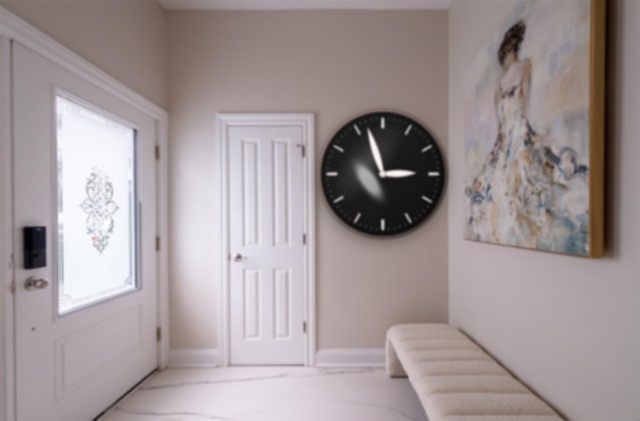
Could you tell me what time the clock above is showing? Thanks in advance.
2:57
